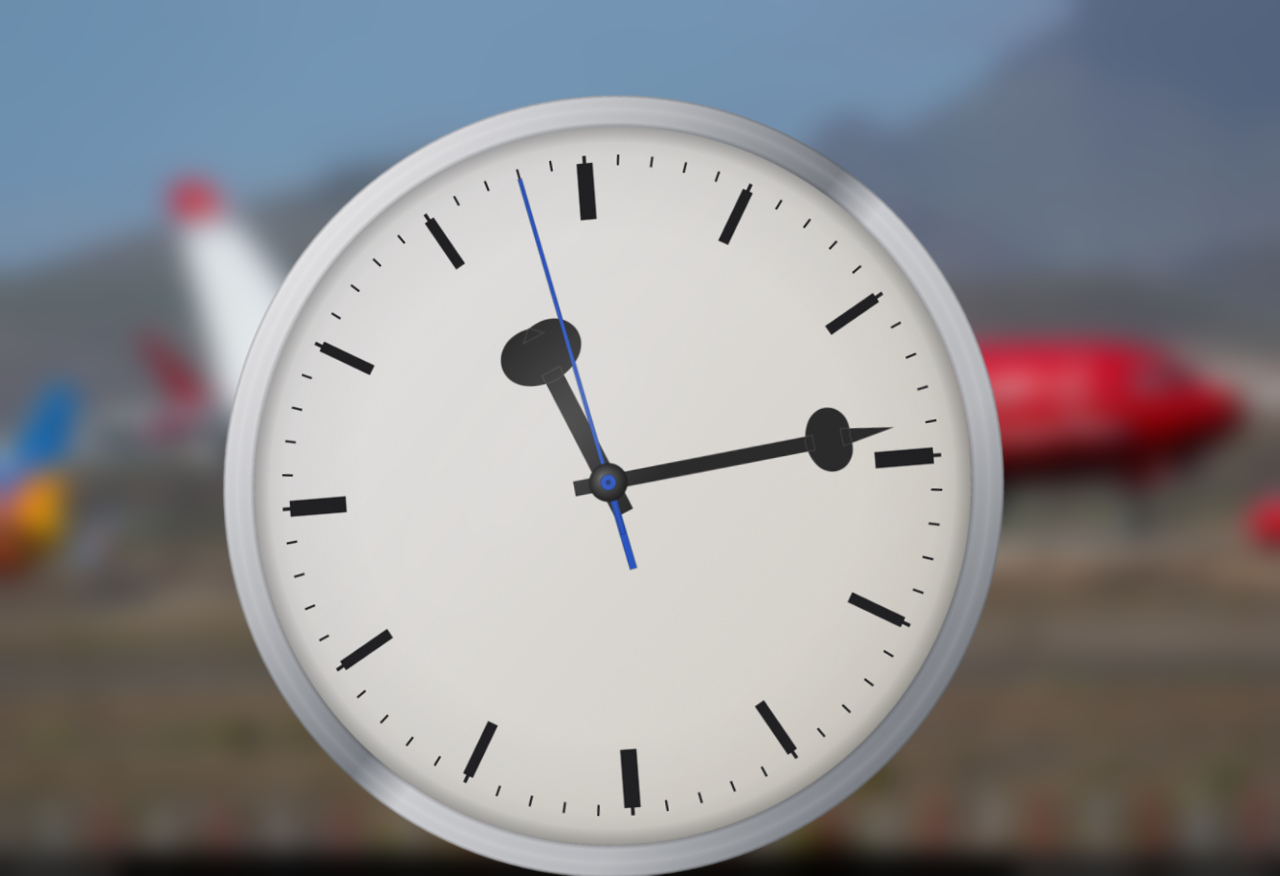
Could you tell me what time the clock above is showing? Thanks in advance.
11:13:58
